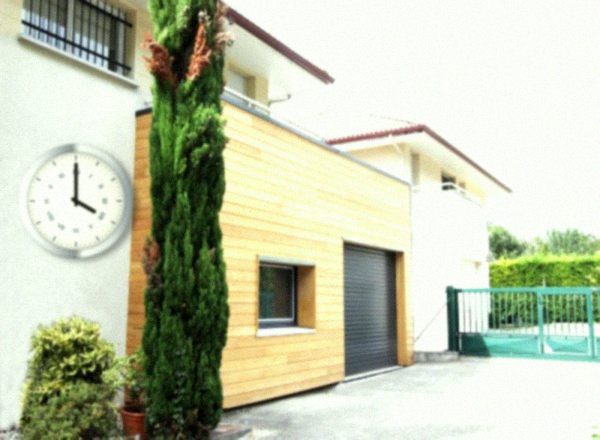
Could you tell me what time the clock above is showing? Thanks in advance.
4:00
